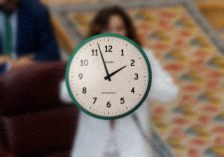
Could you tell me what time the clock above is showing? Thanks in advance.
1:57
